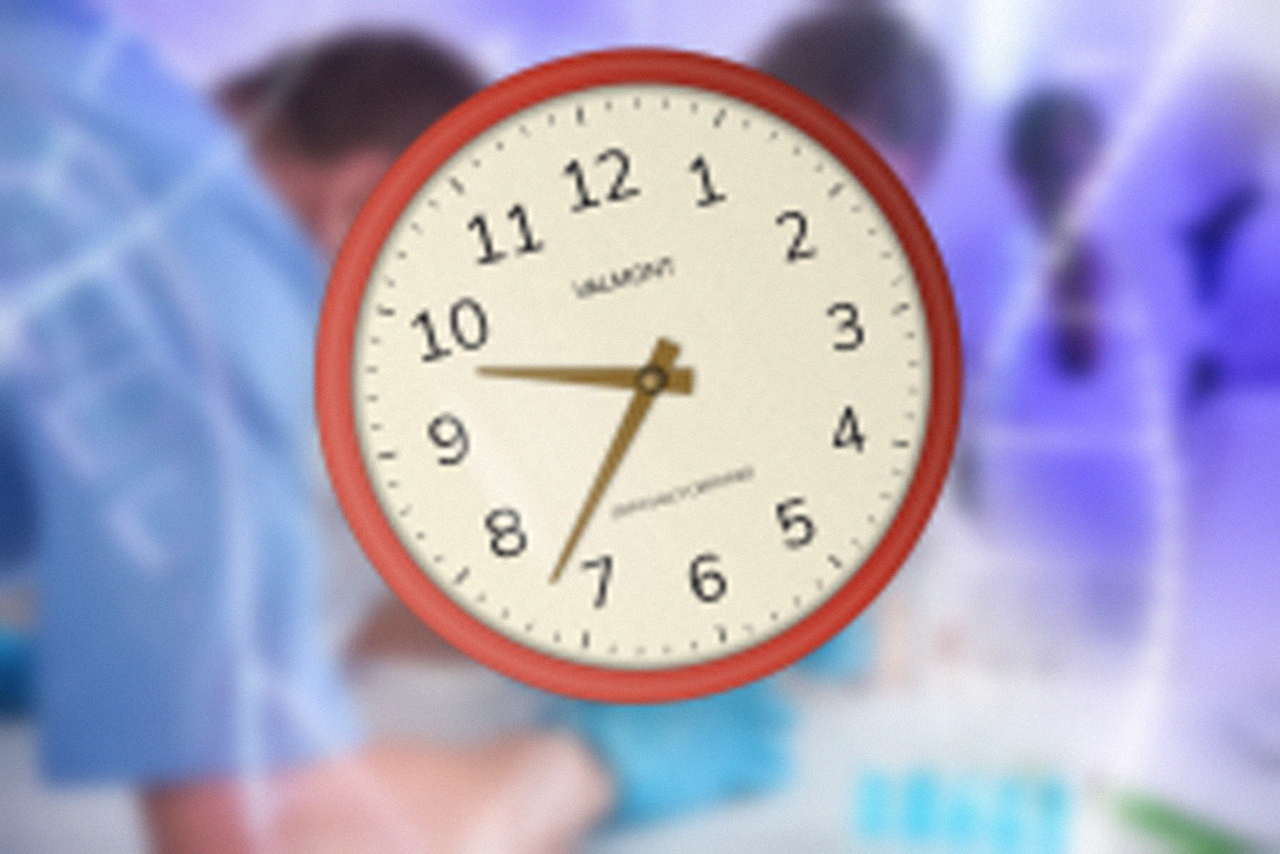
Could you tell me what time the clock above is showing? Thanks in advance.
9:37
